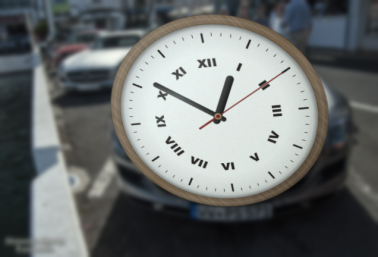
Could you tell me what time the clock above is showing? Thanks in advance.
12:51:10
